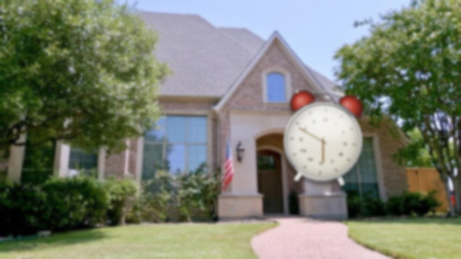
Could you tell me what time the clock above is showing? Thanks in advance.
5:49
